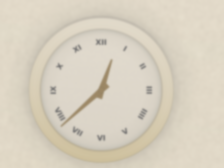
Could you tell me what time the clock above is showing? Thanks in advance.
12:38
